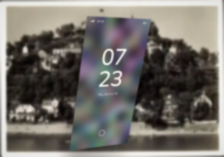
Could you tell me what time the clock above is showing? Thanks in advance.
7:23
